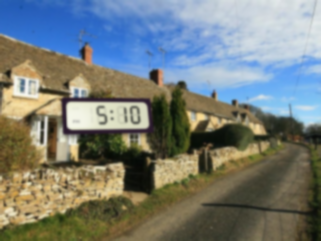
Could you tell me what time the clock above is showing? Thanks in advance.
5:10
